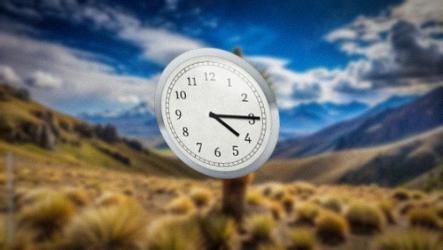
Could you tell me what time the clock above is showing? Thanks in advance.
4:15
